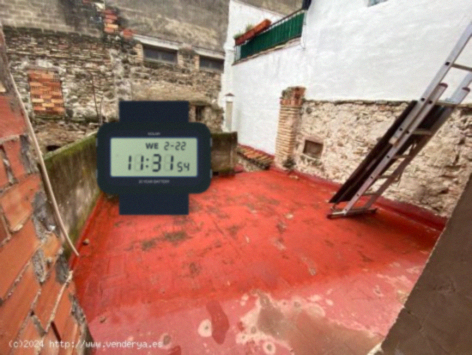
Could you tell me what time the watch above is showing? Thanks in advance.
11:31
